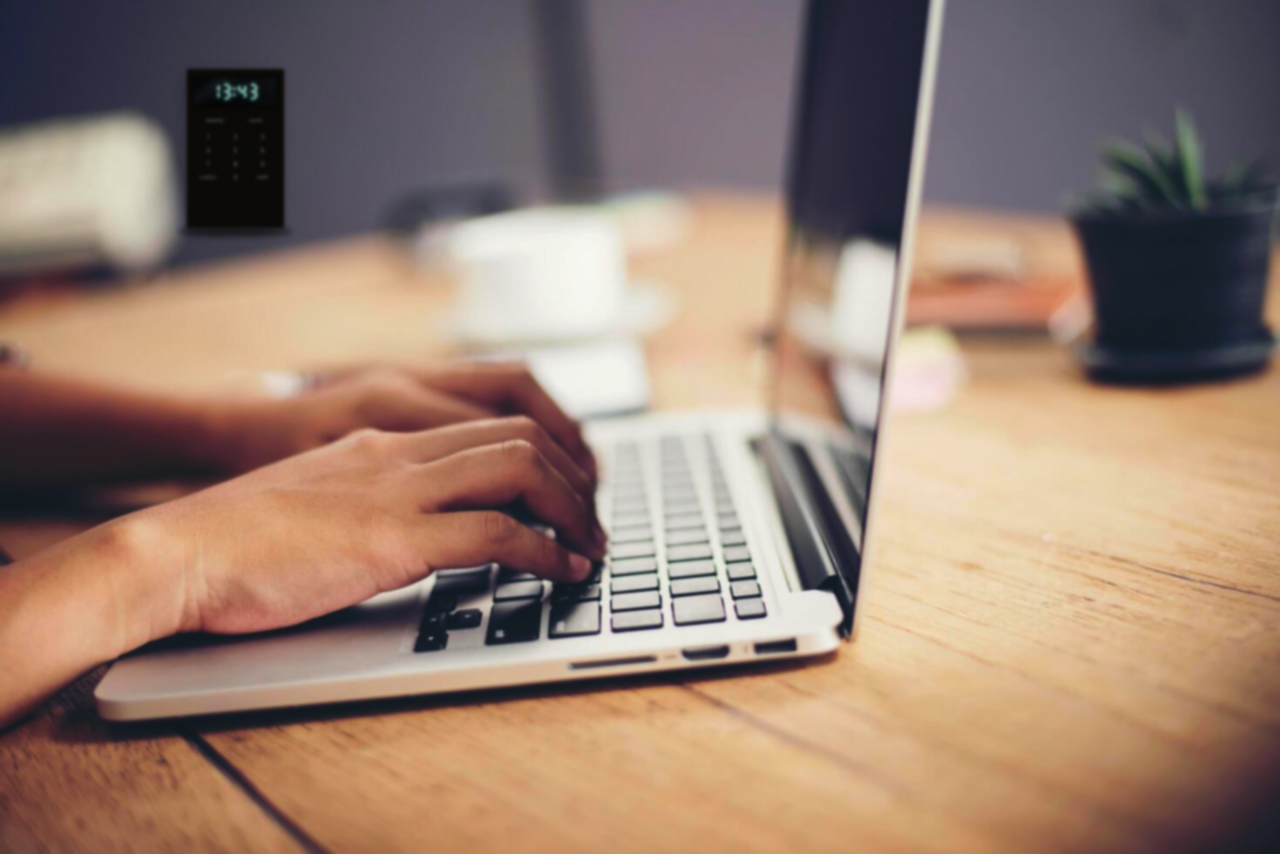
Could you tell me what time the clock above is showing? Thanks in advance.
13:43
